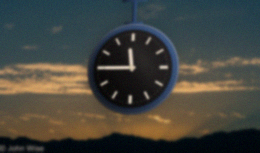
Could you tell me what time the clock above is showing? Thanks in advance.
11:45
